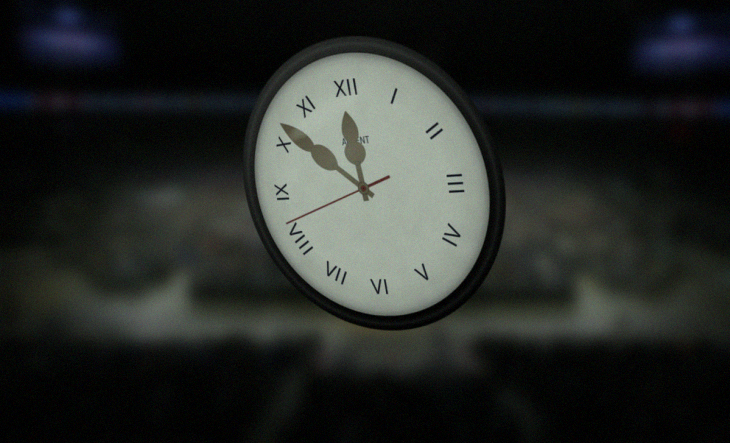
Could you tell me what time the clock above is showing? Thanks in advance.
11:51:42
